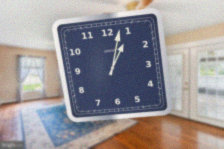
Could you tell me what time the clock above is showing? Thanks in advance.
1:03
